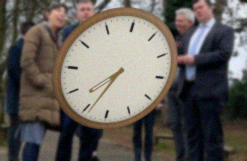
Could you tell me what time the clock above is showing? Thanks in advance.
7:34
